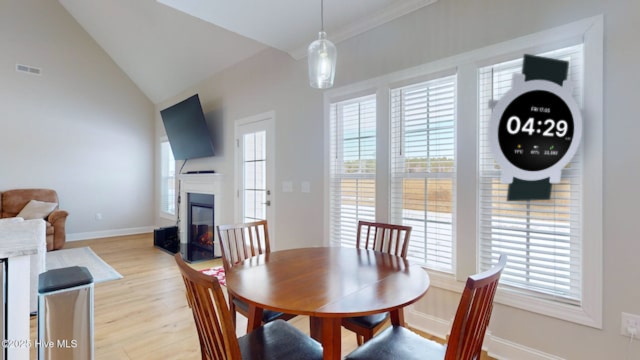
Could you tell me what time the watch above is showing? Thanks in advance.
4:29
